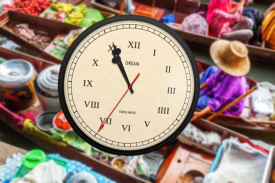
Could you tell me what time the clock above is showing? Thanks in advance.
10:55:35
